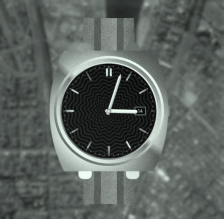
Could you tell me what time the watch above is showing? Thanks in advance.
3:03
